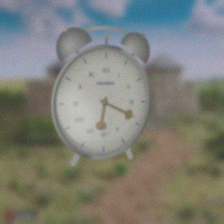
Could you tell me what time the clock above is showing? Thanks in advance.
6:19
